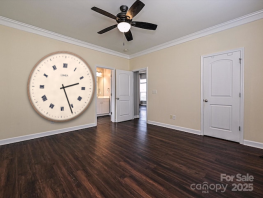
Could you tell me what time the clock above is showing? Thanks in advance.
2:26
